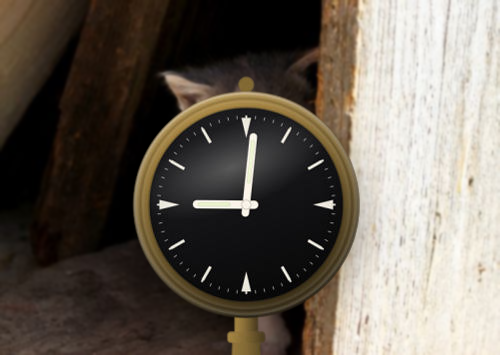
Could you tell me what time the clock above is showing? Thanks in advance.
9:01
